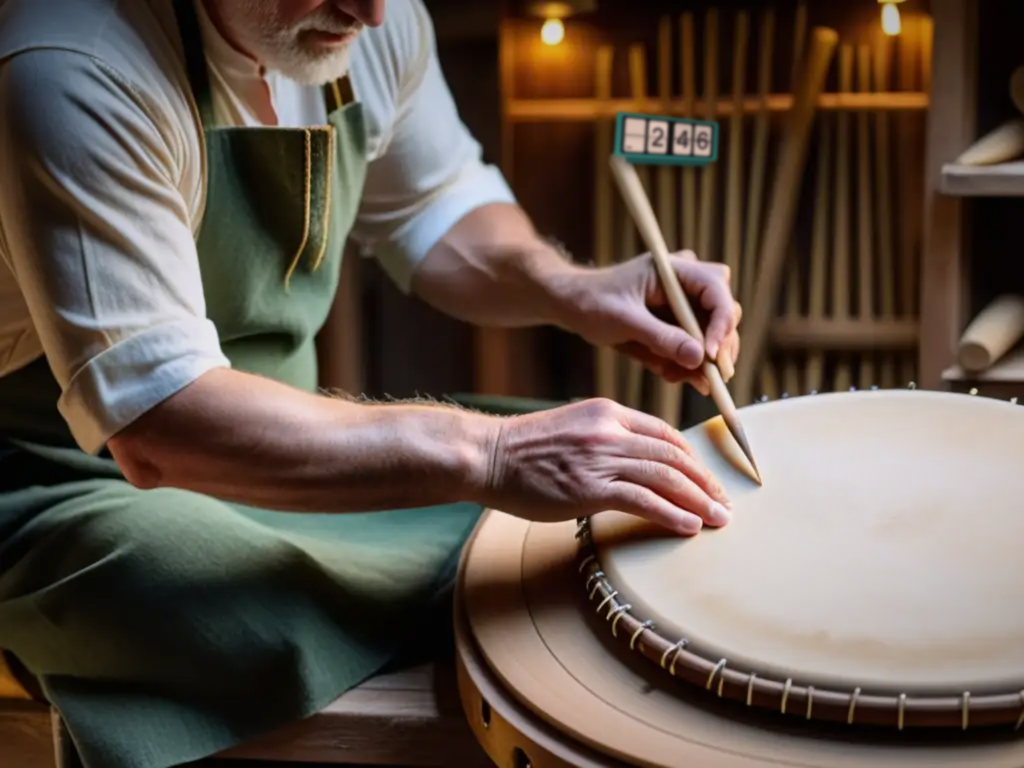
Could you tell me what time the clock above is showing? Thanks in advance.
2:46
